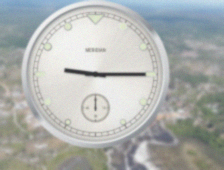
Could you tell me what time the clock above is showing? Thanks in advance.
9:15
